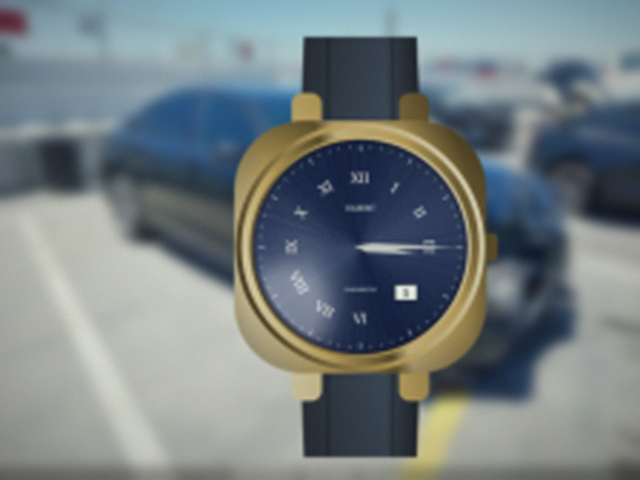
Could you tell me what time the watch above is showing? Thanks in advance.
3:15
